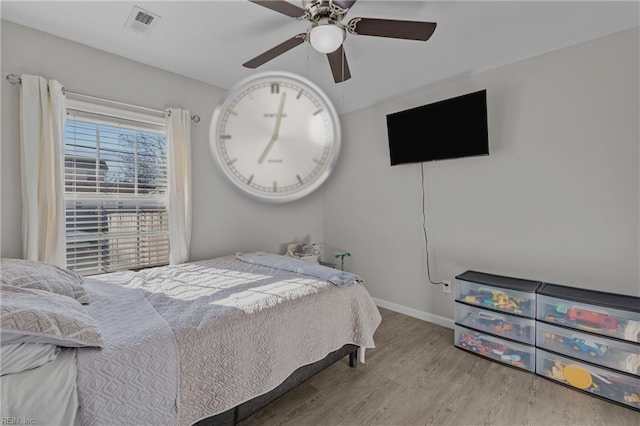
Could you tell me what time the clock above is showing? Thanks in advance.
7:02
